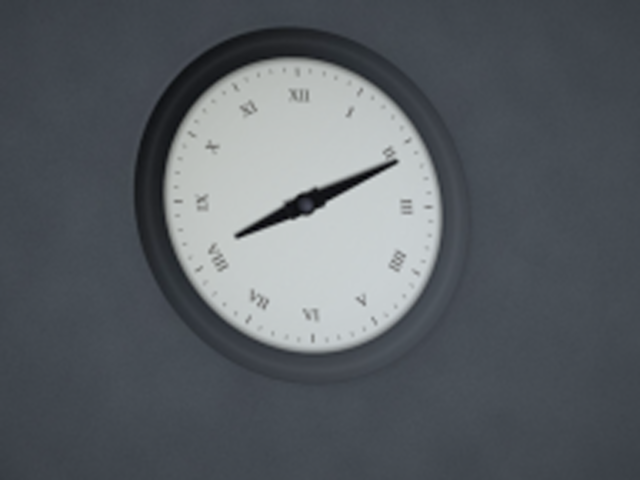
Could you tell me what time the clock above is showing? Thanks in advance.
8:11
